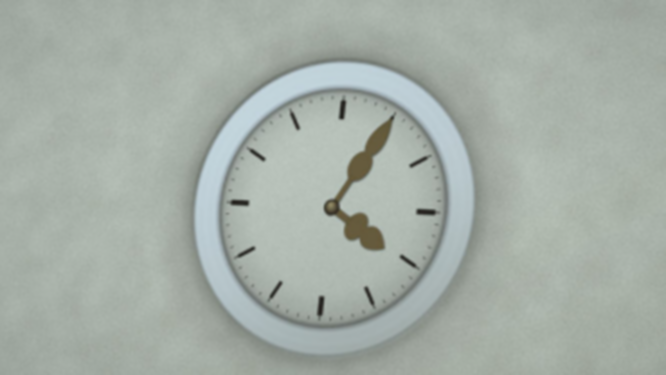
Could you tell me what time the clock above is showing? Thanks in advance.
4:05
